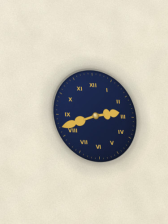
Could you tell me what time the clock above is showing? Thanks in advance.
2:42
